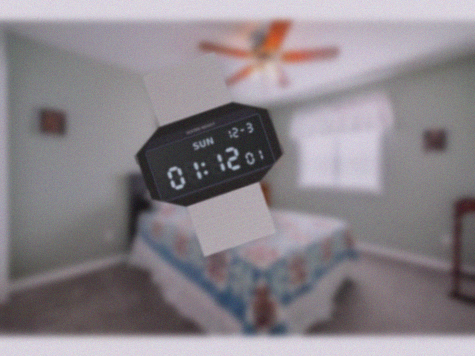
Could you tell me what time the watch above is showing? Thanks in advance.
1:12:01
